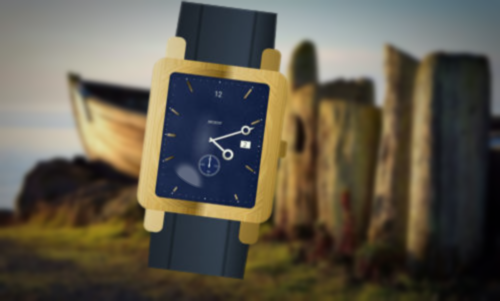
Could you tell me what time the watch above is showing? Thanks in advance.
4:11
